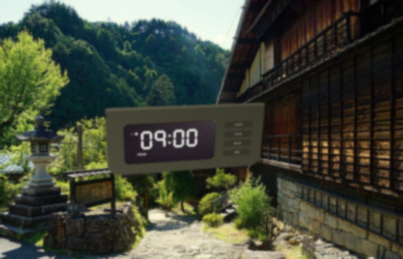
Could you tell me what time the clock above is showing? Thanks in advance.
9:00
